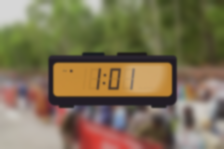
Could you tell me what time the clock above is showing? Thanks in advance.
1:01
